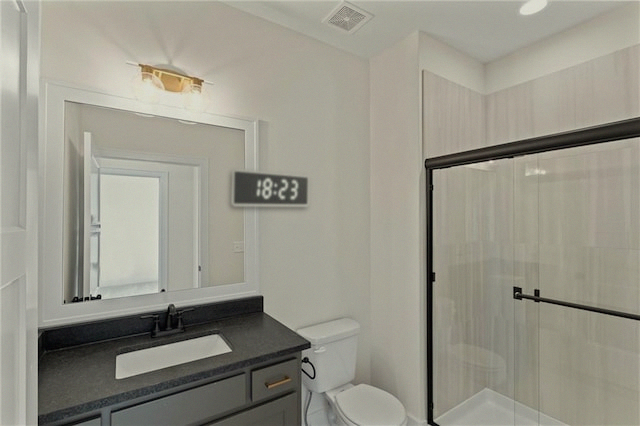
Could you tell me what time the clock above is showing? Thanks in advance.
18:23
